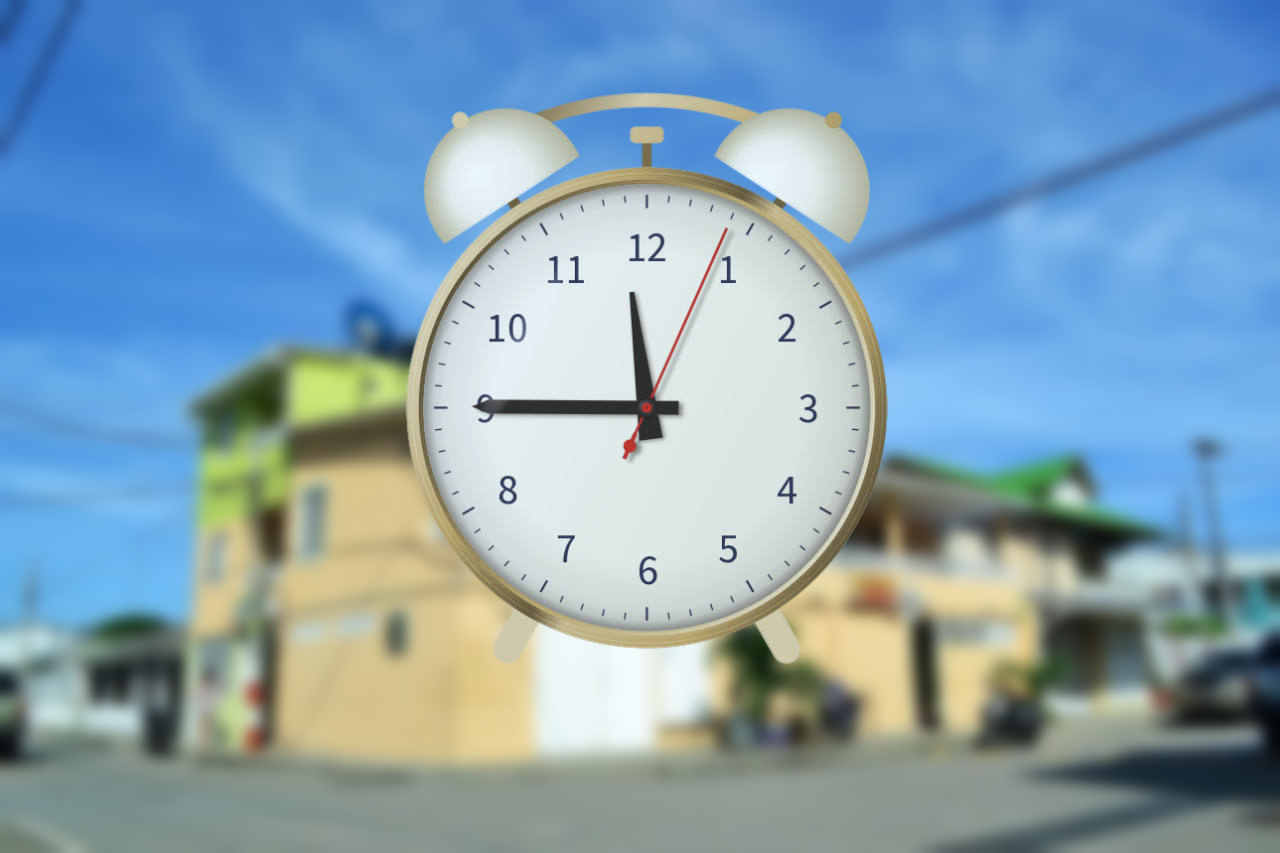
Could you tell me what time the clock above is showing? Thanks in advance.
11:45:04
